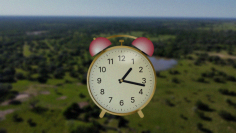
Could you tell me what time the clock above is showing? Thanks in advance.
1:17
